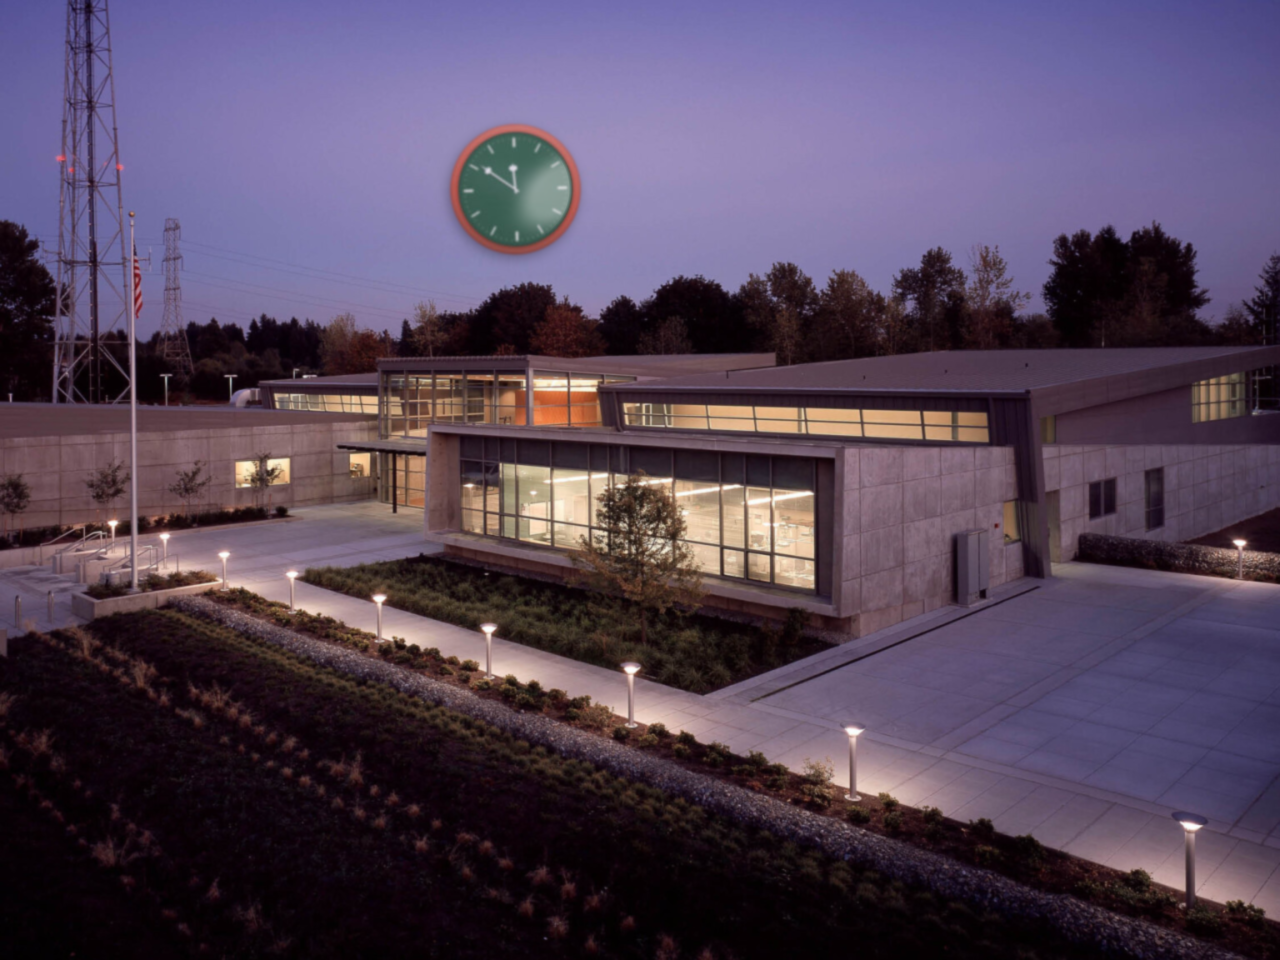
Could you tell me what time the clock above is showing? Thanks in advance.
11:51
